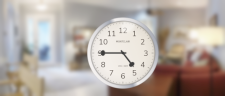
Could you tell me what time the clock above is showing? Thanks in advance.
4:45
